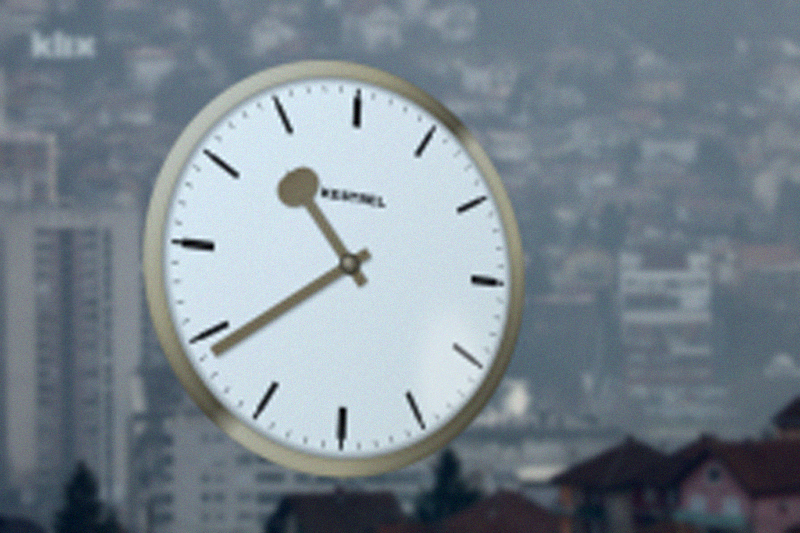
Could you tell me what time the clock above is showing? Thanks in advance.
10:39
